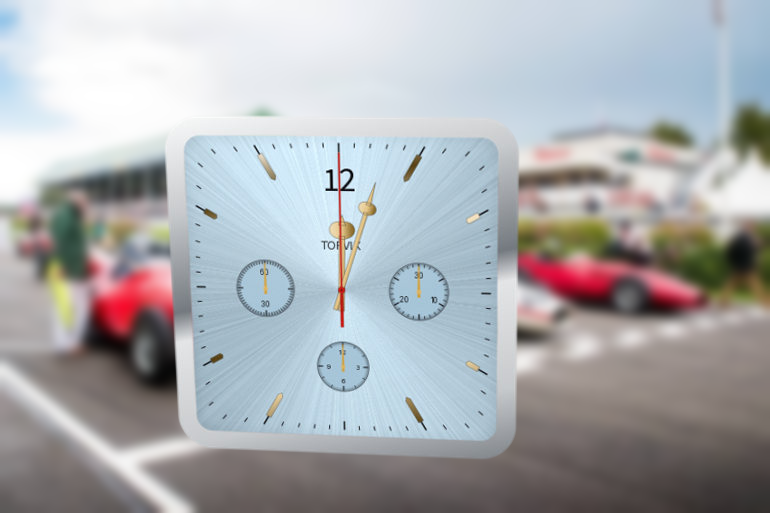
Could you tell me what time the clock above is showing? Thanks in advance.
12:03
